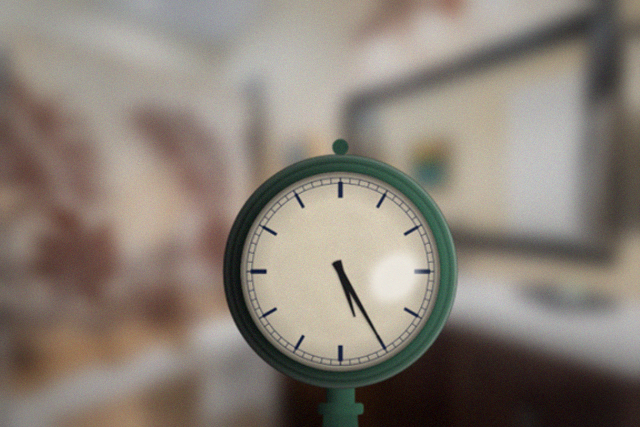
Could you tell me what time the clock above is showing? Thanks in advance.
5:25
